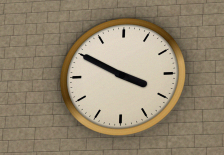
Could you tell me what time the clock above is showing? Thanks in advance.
3:50
